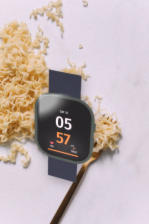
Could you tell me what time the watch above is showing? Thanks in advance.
5:57
